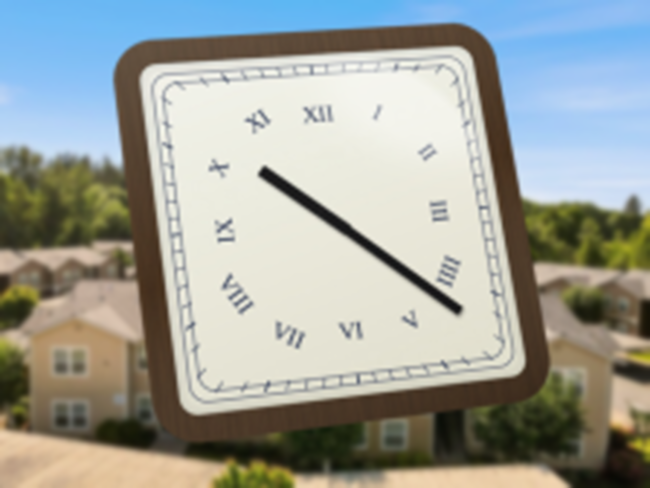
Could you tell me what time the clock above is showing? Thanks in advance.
10:22
